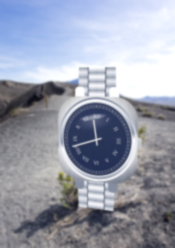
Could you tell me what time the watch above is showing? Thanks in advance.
11:42
